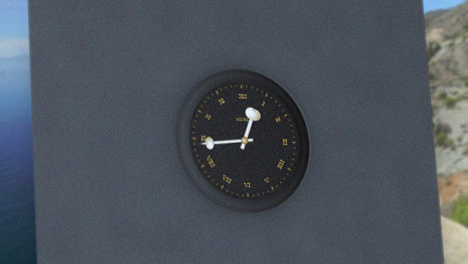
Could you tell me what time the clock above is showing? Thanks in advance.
12:44
